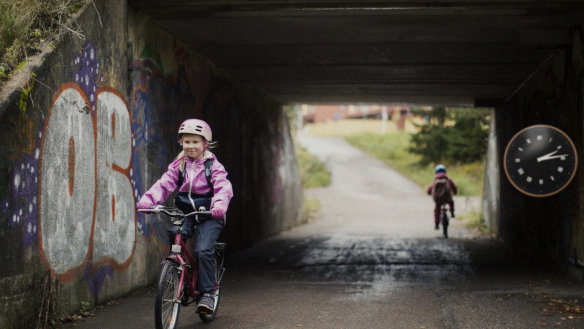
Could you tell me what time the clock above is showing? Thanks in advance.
2:14
